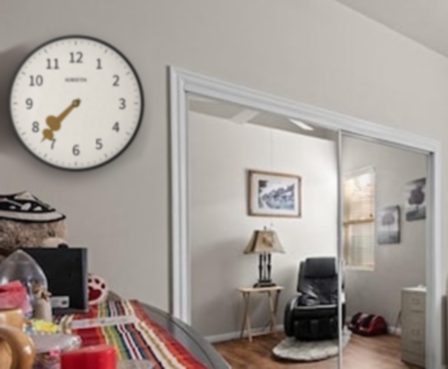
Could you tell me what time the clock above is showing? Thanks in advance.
7:37
